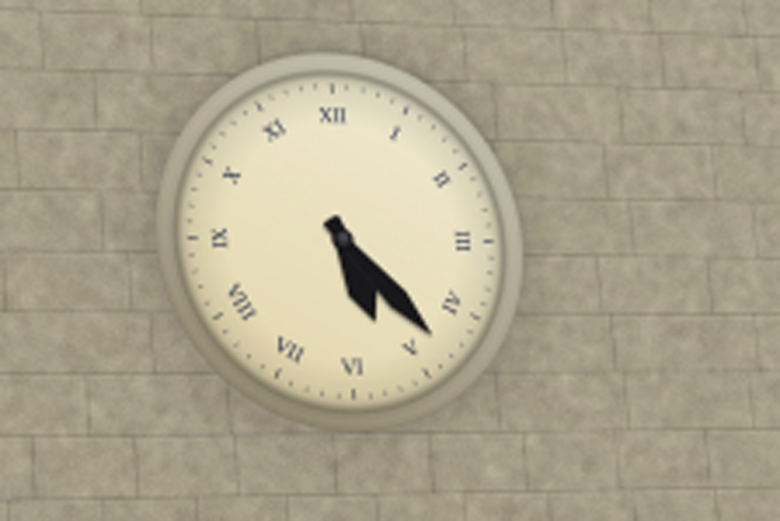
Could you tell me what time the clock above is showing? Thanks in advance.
5:23
